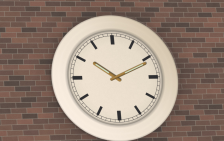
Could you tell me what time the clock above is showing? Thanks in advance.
10:11
